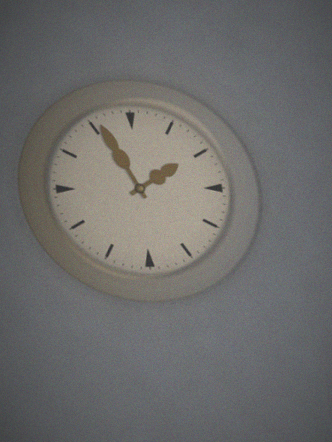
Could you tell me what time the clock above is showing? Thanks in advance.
1:56
